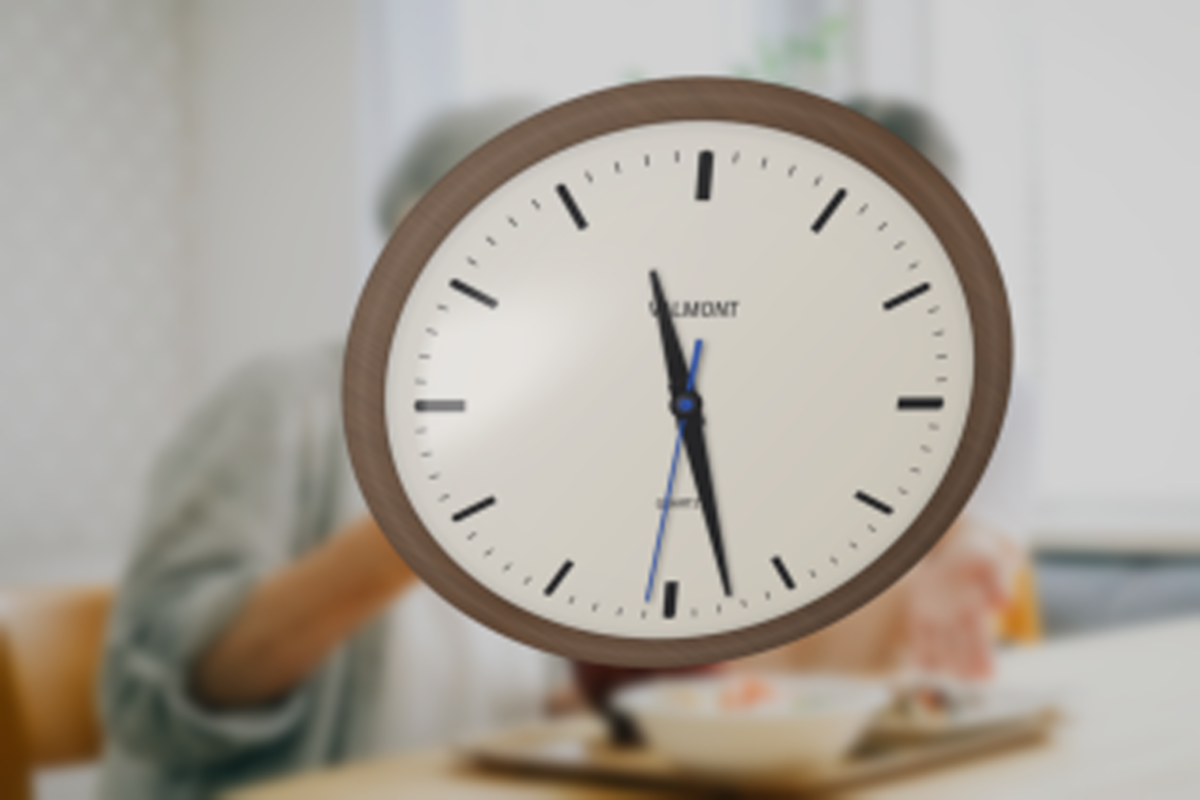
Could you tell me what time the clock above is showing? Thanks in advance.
11:27:31
